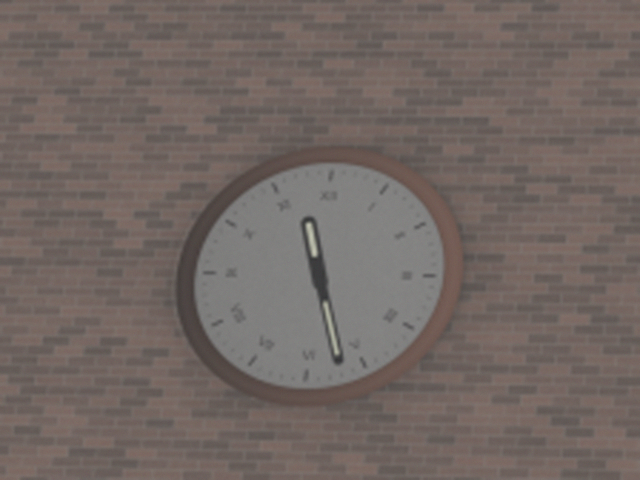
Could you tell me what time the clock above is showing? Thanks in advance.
11:27
